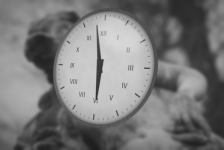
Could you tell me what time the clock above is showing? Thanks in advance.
5:58
